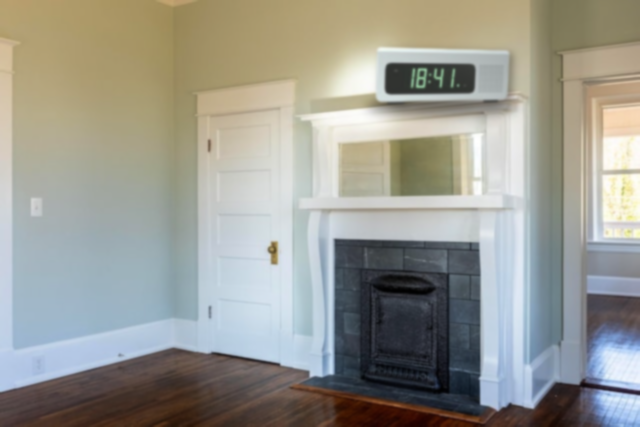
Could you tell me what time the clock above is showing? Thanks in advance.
18:41
